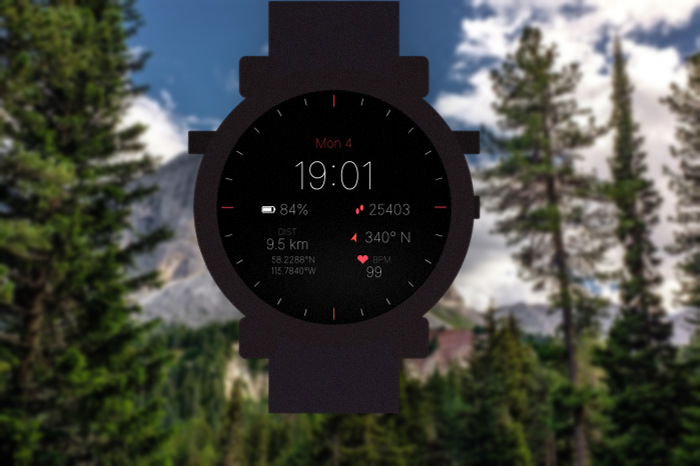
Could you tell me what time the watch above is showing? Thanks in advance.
19:01
